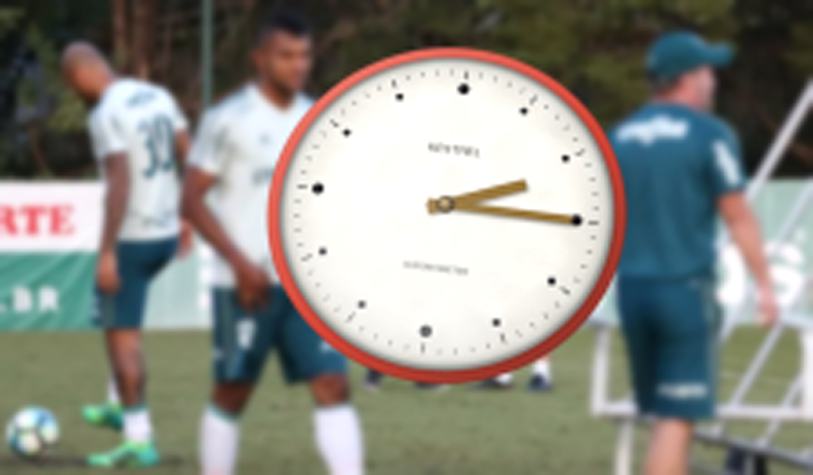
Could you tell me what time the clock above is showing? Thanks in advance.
2:15
